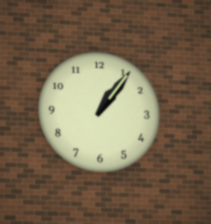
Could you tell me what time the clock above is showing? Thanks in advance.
1:06
